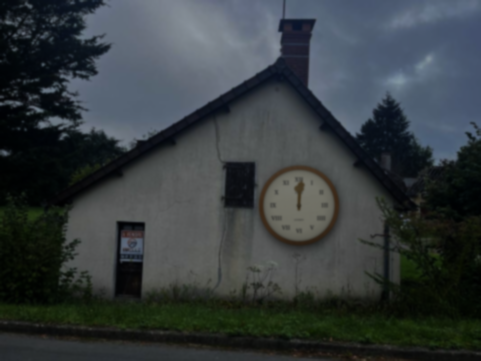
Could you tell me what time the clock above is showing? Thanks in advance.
12:01
